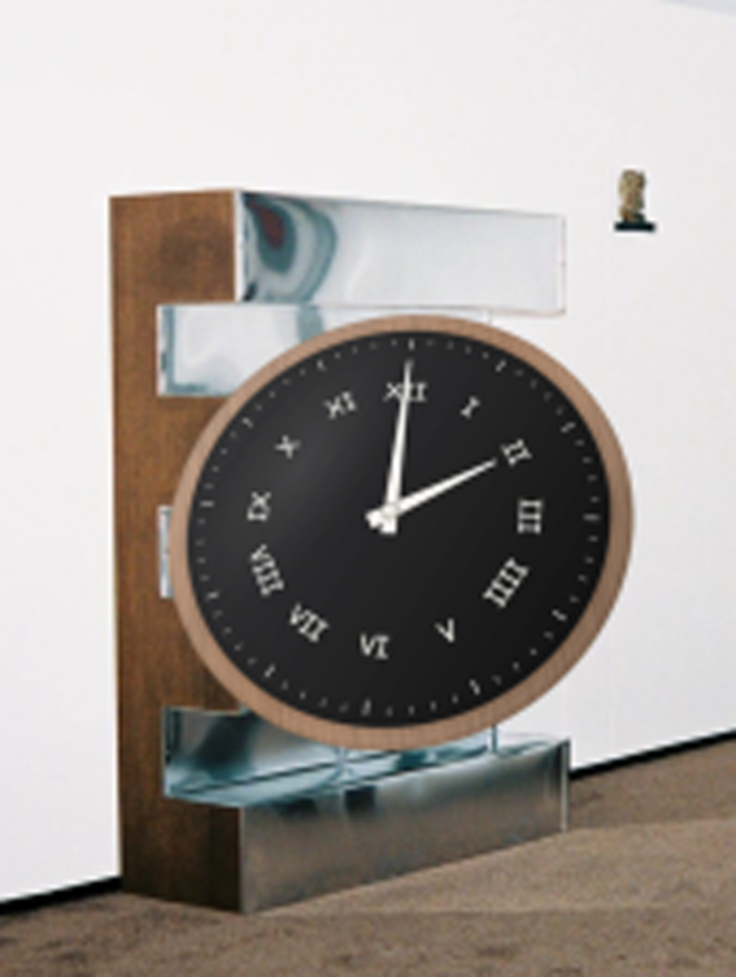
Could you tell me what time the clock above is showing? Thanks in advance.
2:00
